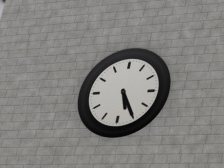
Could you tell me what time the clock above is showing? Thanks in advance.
5:25
